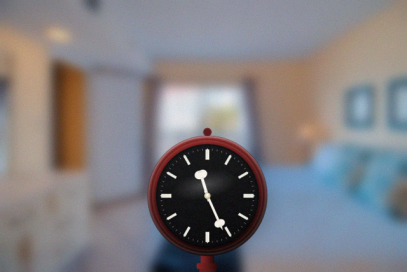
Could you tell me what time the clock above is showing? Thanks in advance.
11:26
